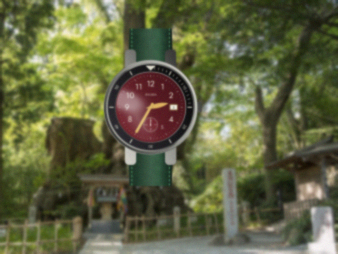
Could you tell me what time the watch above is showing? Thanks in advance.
2:35
